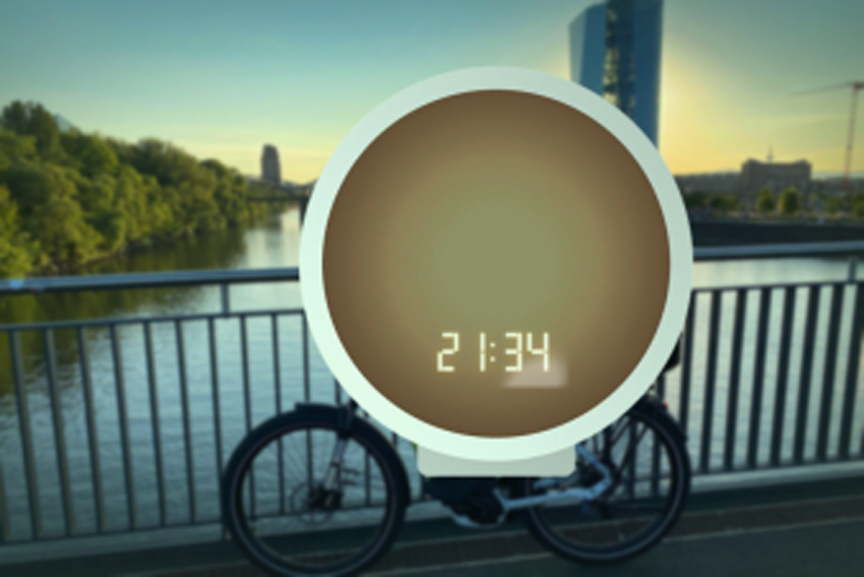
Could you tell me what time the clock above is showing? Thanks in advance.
21:34
